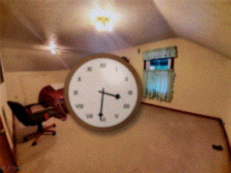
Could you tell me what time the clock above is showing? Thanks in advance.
3:31
